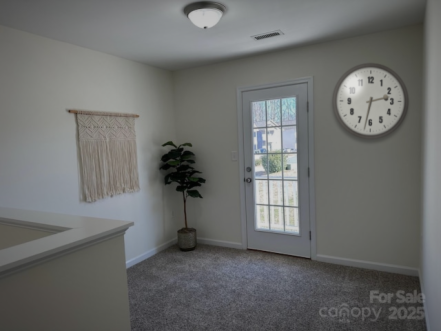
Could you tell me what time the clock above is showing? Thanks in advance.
2:32
